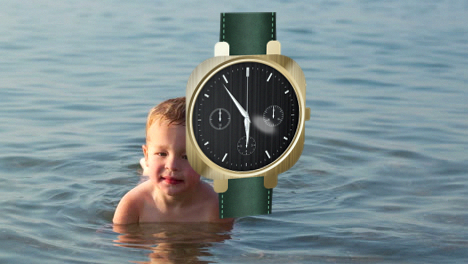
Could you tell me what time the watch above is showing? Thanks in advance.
5:54
